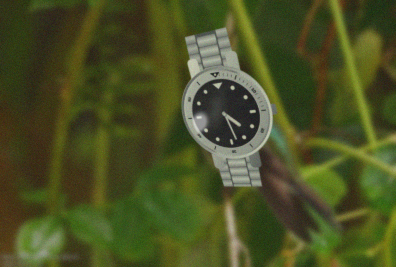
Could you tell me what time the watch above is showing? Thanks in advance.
4:28
